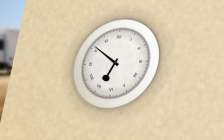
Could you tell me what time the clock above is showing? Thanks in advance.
6:51
